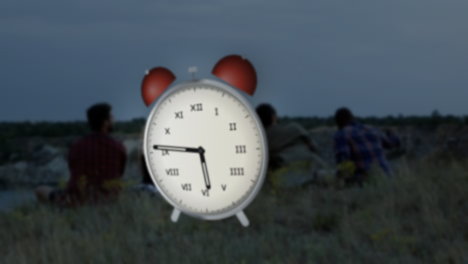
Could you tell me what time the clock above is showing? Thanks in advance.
5:46
